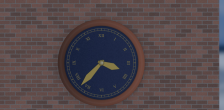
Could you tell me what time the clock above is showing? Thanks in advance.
3:37
